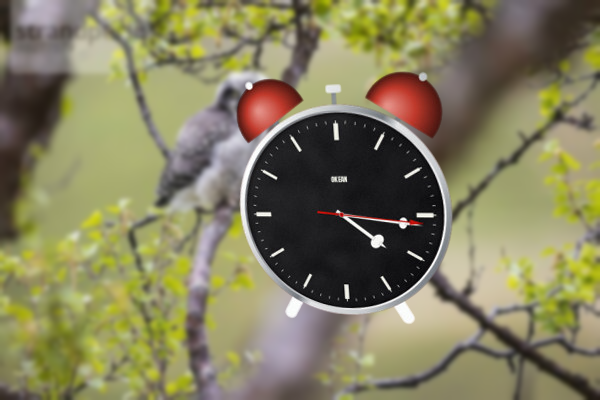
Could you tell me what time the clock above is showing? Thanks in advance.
4:16:16
